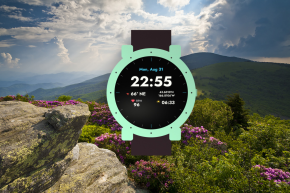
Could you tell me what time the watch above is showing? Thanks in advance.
22:55
